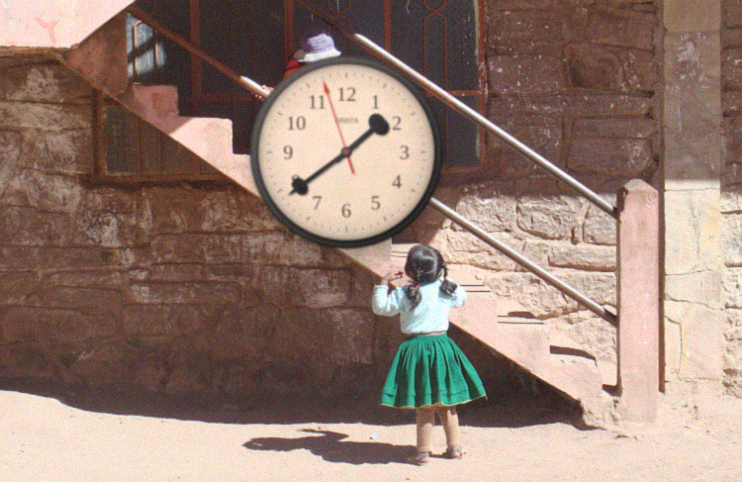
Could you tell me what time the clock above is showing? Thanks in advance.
1:38:57
